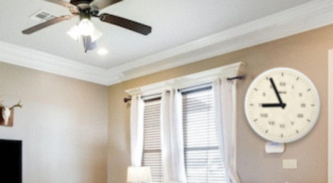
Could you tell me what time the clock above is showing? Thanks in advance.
8:56
